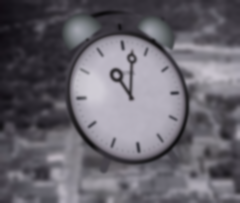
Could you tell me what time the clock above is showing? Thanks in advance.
11:02
